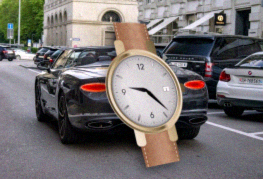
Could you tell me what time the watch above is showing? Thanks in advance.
9:23
